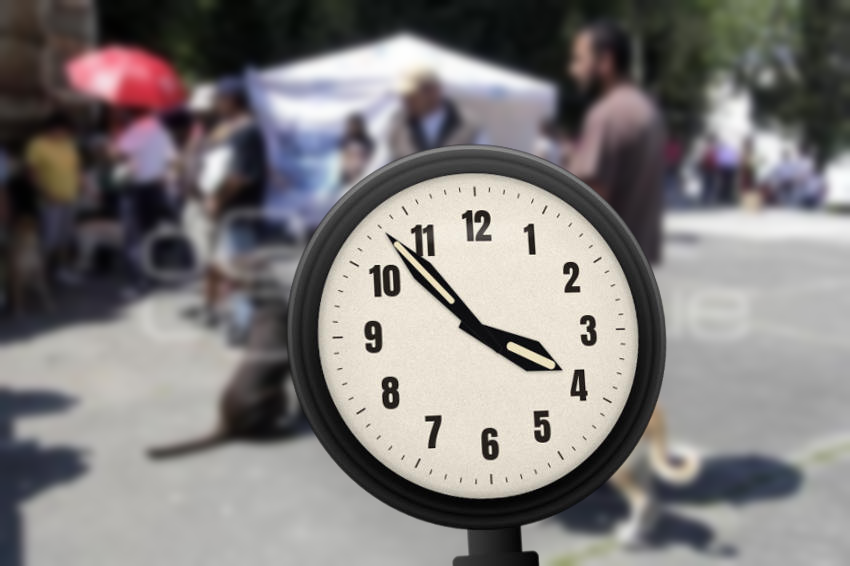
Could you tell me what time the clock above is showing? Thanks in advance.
3:53
